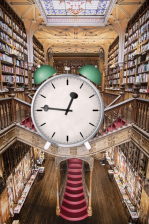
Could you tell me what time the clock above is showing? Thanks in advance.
12:46
